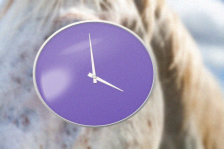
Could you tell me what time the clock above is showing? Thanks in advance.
3:59
